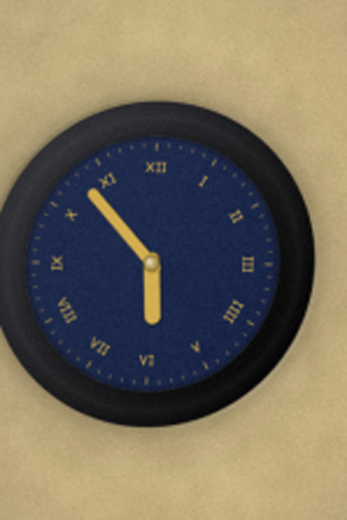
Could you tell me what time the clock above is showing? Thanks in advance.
5:53
